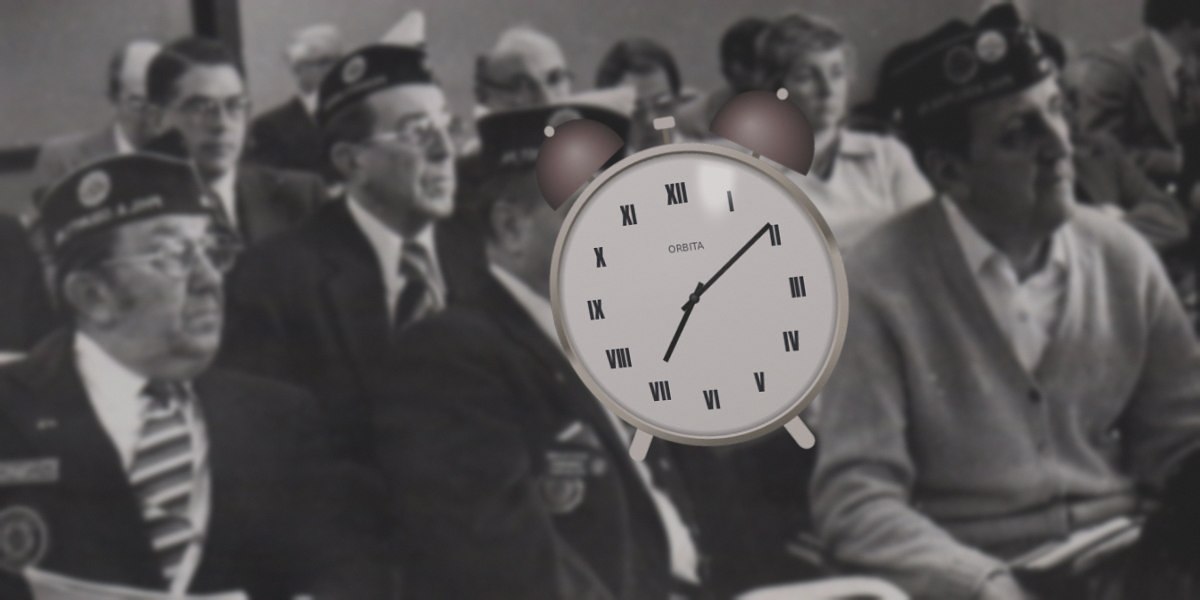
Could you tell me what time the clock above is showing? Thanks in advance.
7:09
